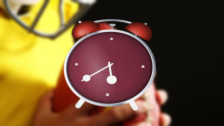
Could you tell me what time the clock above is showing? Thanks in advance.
5:39
